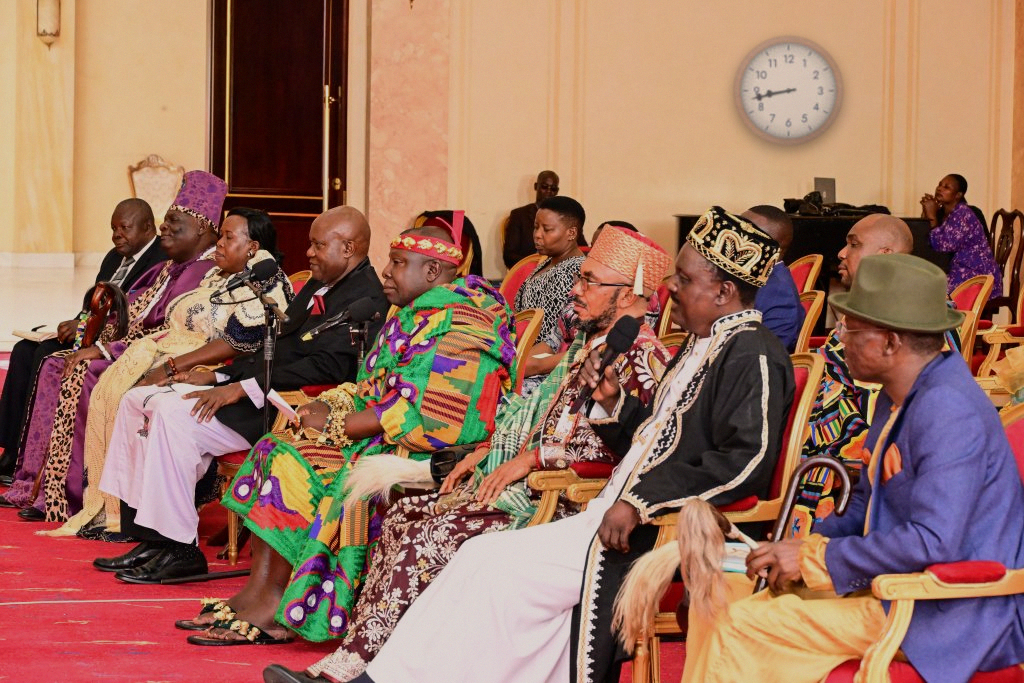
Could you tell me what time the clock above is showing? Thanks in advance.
8:43
